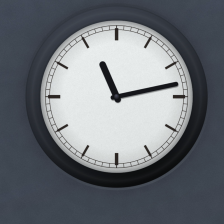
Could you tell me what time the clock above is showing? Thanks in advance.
11:13
